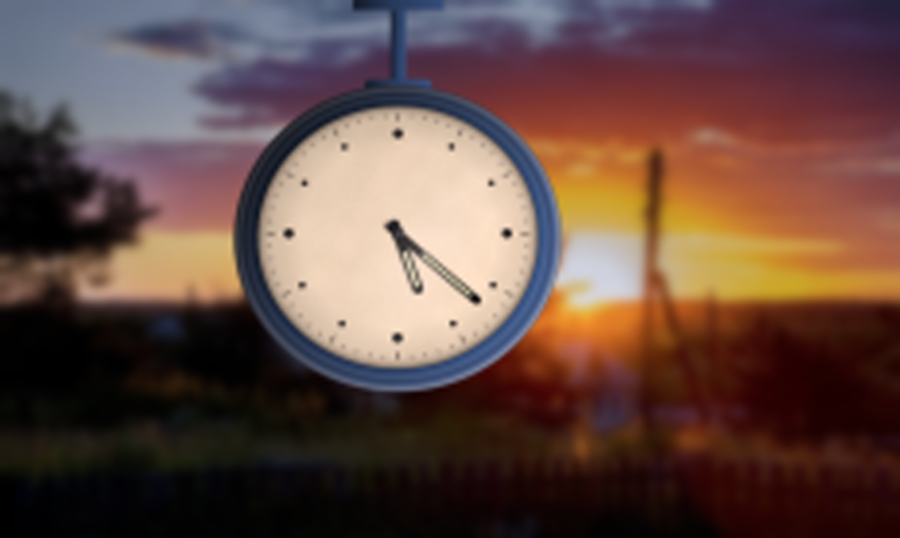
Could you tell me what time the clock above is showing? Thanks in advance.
5:22
